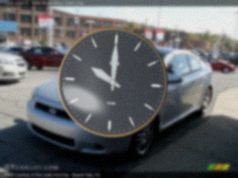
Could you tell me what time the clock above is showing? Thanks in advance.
10:00
